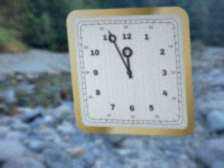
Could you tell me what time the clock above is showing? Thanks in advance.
11:56
